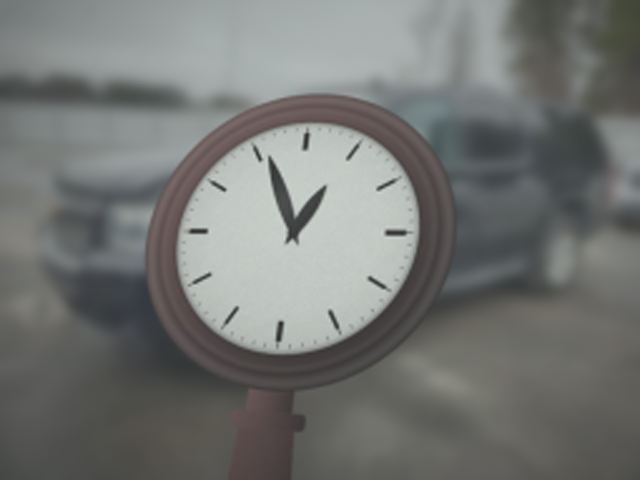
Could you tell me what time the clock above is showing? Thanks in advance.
12:56
